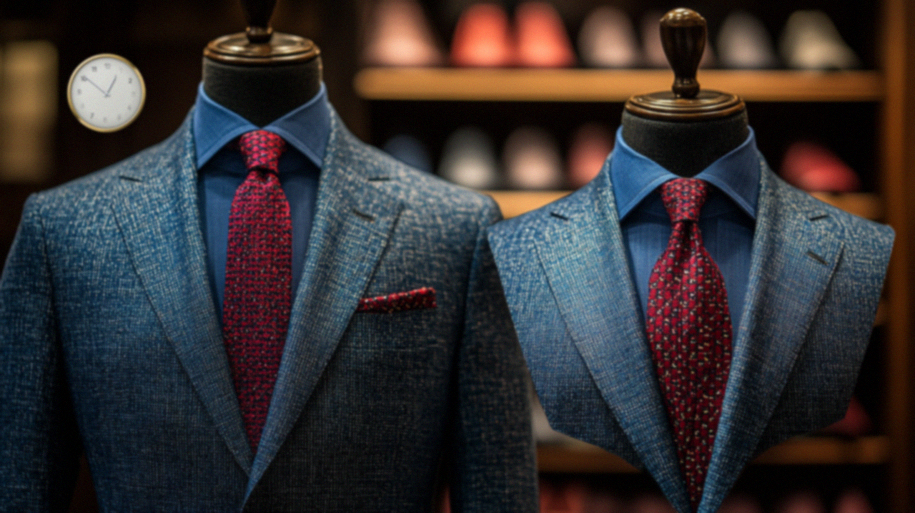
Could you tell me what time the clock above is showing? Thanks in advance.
12:51
